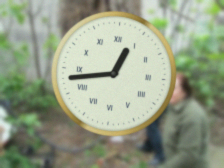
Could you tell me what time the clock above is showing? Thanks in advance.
12:43
